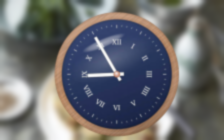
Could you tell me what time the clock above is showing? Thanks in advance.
8:55
